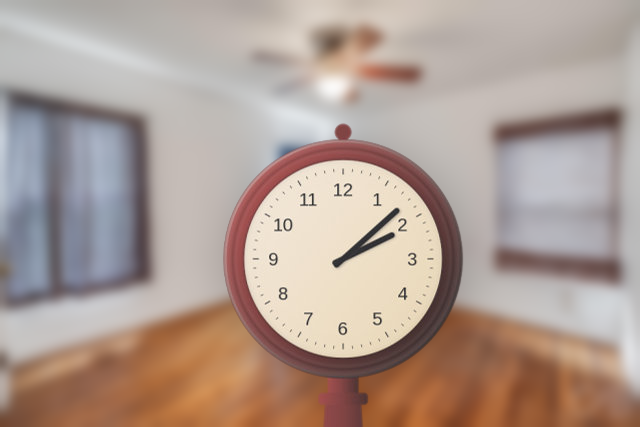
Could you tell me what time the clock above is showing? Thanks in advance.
2:08
